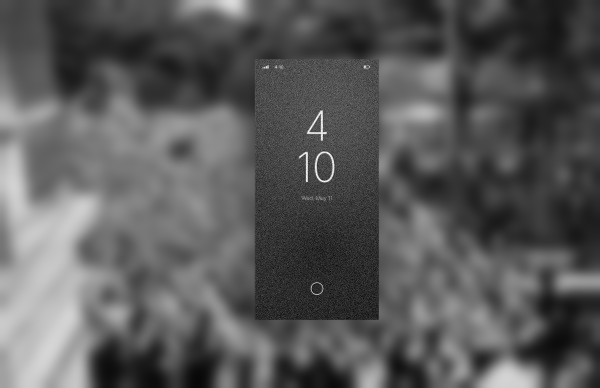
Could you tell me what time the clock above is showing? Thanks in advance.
4:10
